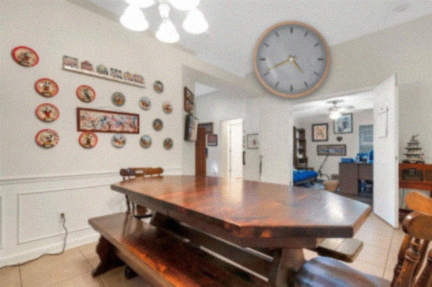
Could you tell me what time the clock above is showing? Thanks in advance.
4:41
